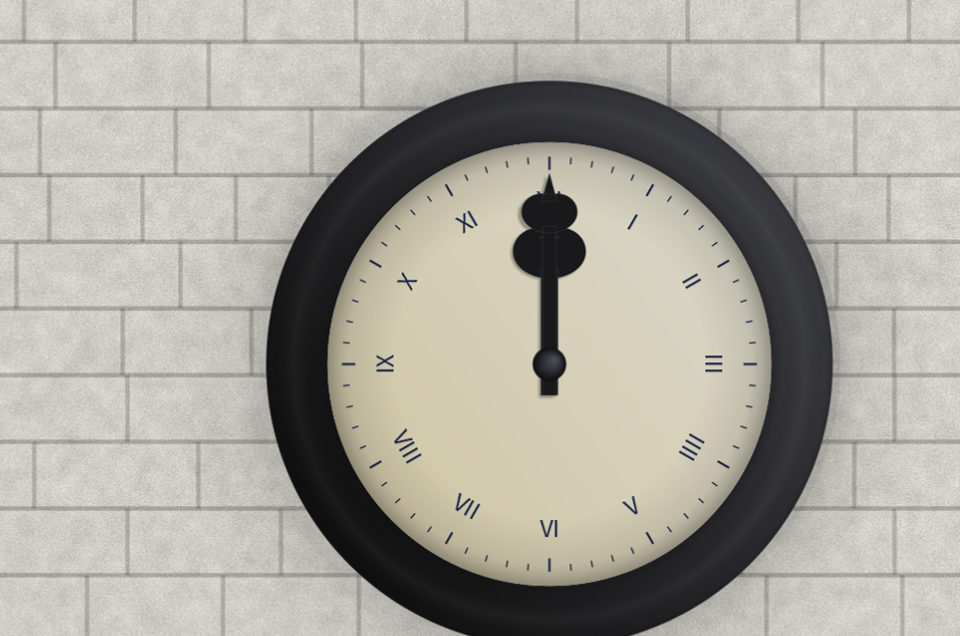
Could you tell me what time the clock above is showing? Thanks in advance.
12:00
